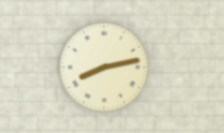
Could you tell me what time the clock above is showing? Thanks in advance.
8:13
